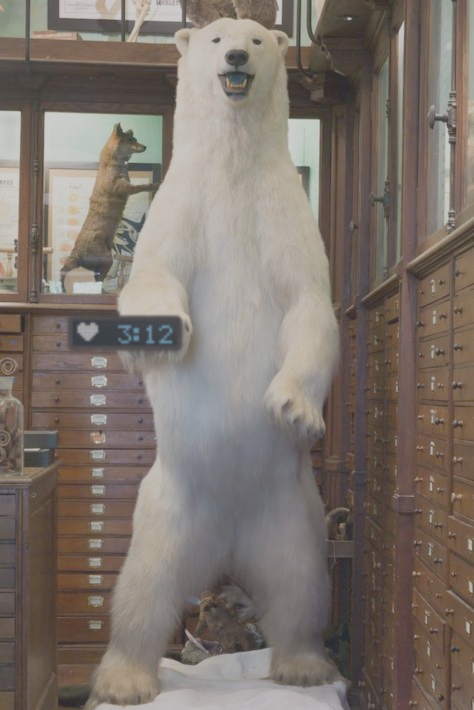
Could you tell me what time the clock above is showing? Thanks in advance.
3:12
